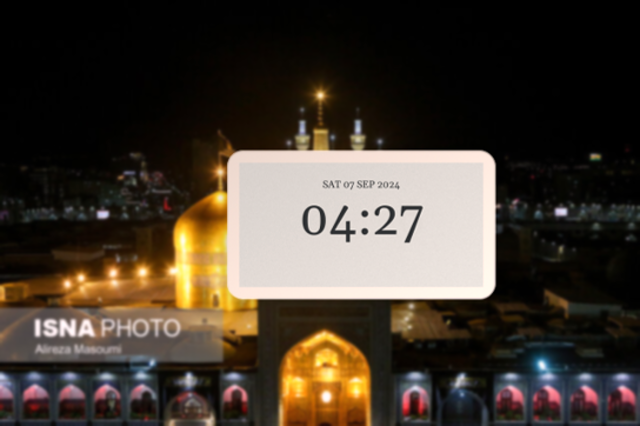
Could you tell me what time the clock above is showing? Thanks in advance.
4:27
